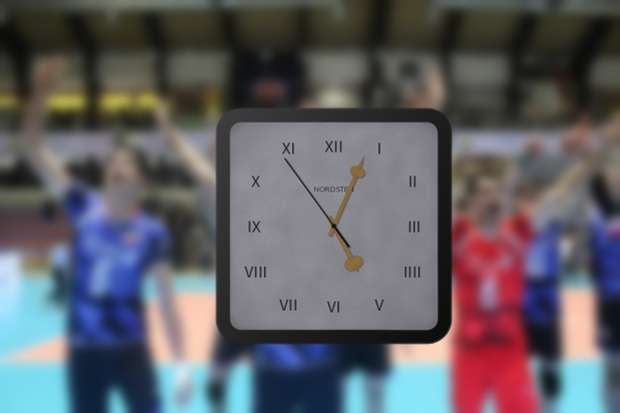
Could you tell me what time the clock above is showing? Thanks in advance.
5:03:54
